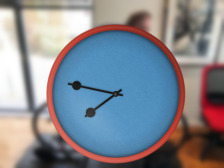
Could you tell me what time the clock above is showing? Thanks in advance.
7:47
